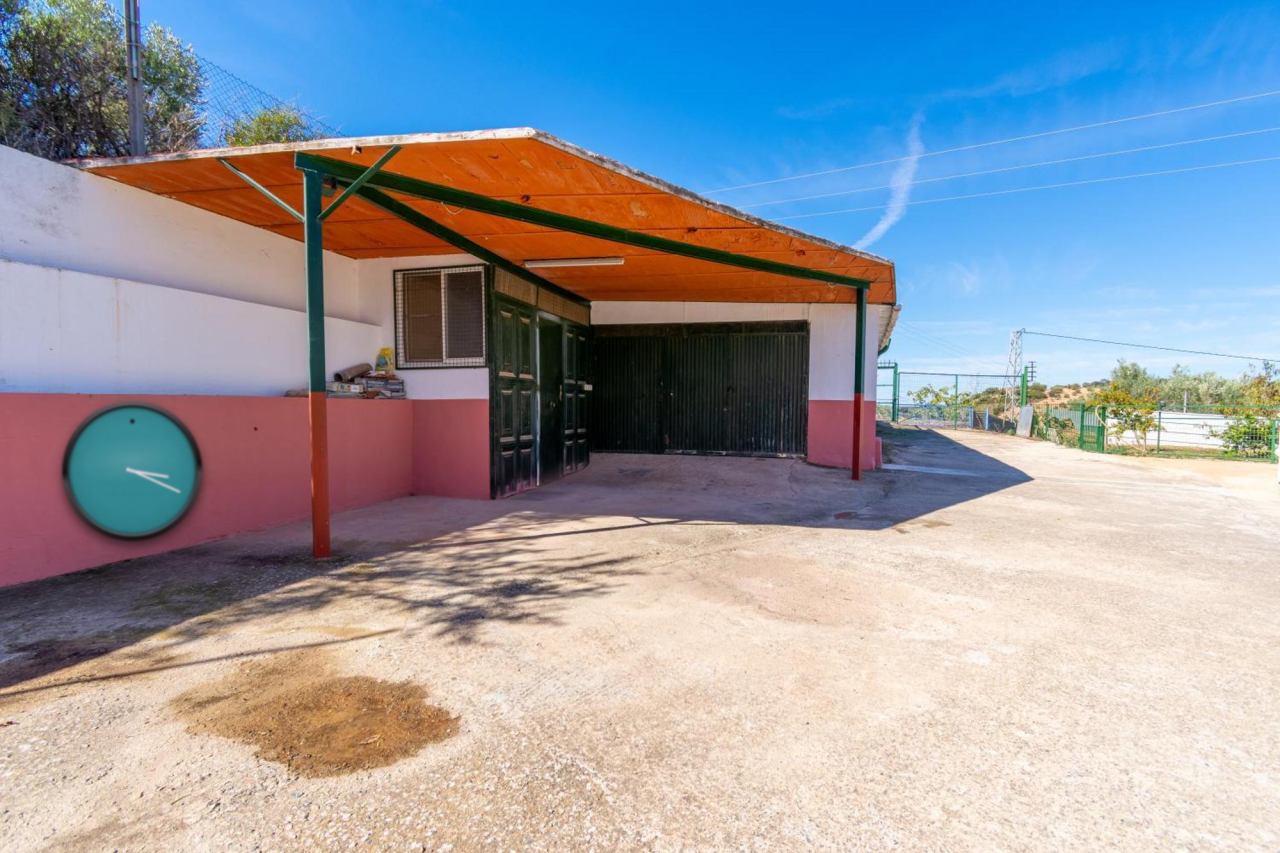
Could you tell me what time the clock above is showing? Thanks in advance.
3:19
